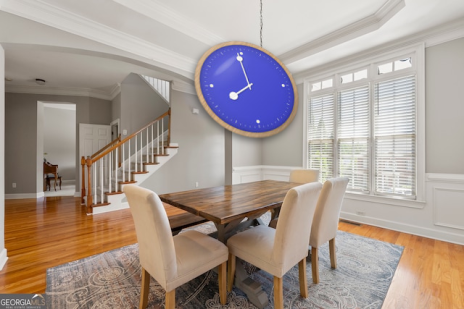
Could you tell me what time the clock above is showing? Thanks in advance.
7:59
